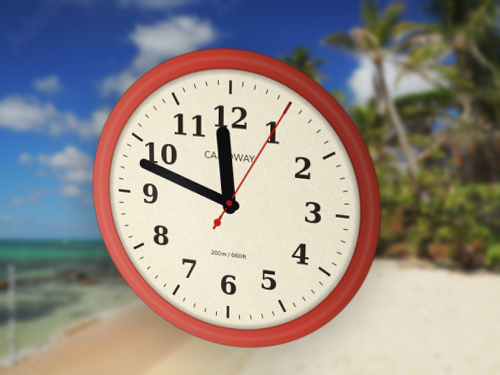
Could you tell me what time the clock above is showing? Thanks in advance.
11:48:05
